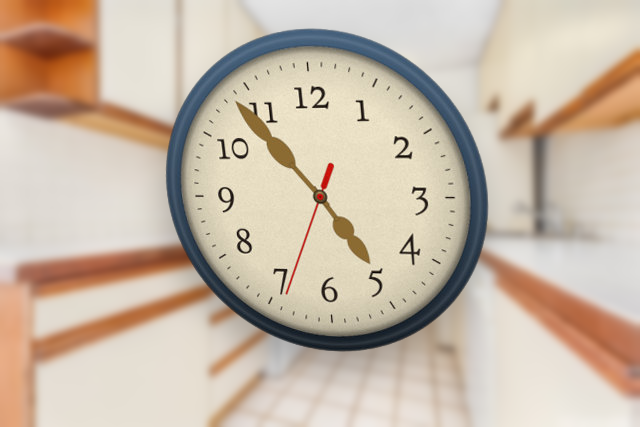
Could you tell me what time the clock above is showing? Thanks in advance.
4:53:34
